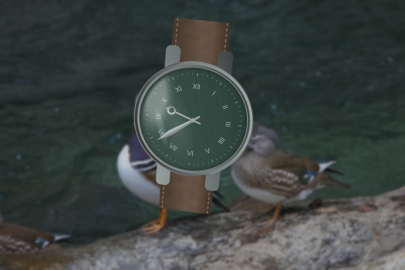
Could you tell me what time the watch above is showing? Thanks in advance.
9:39
